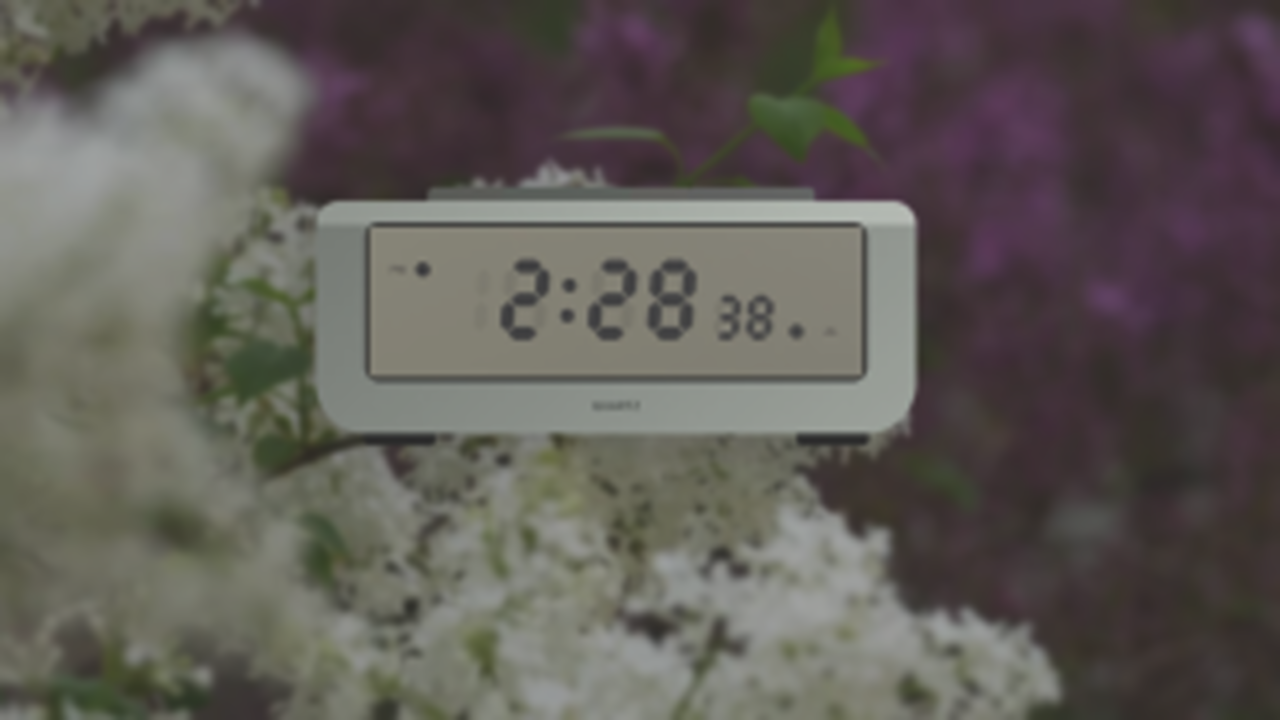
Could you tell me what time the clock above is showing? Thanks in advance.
2:28:38
